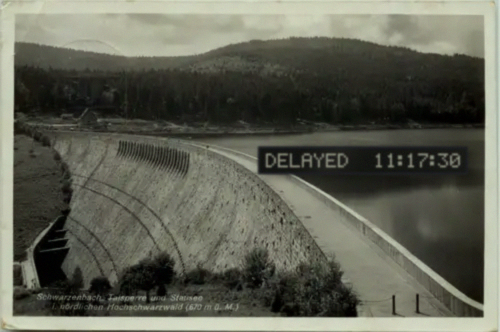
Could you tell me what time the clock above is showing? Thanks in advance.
11:17:30
